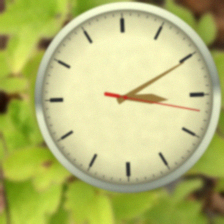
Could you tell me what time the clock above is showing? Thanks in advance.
3:10:17
